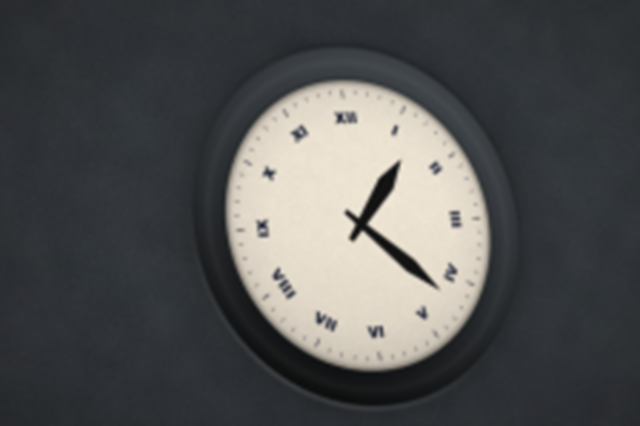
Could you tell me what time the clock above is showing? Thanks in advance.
1:22
